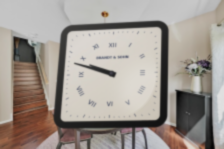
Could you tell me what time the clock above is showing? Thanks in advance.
9:48
